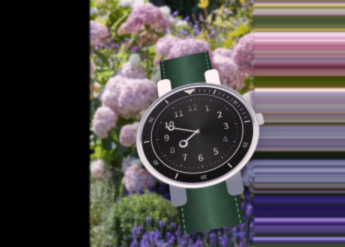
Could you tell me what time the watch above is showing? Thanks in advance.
7:49
